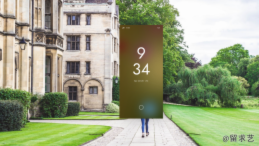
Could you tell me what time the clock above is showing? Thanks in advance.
9:34
